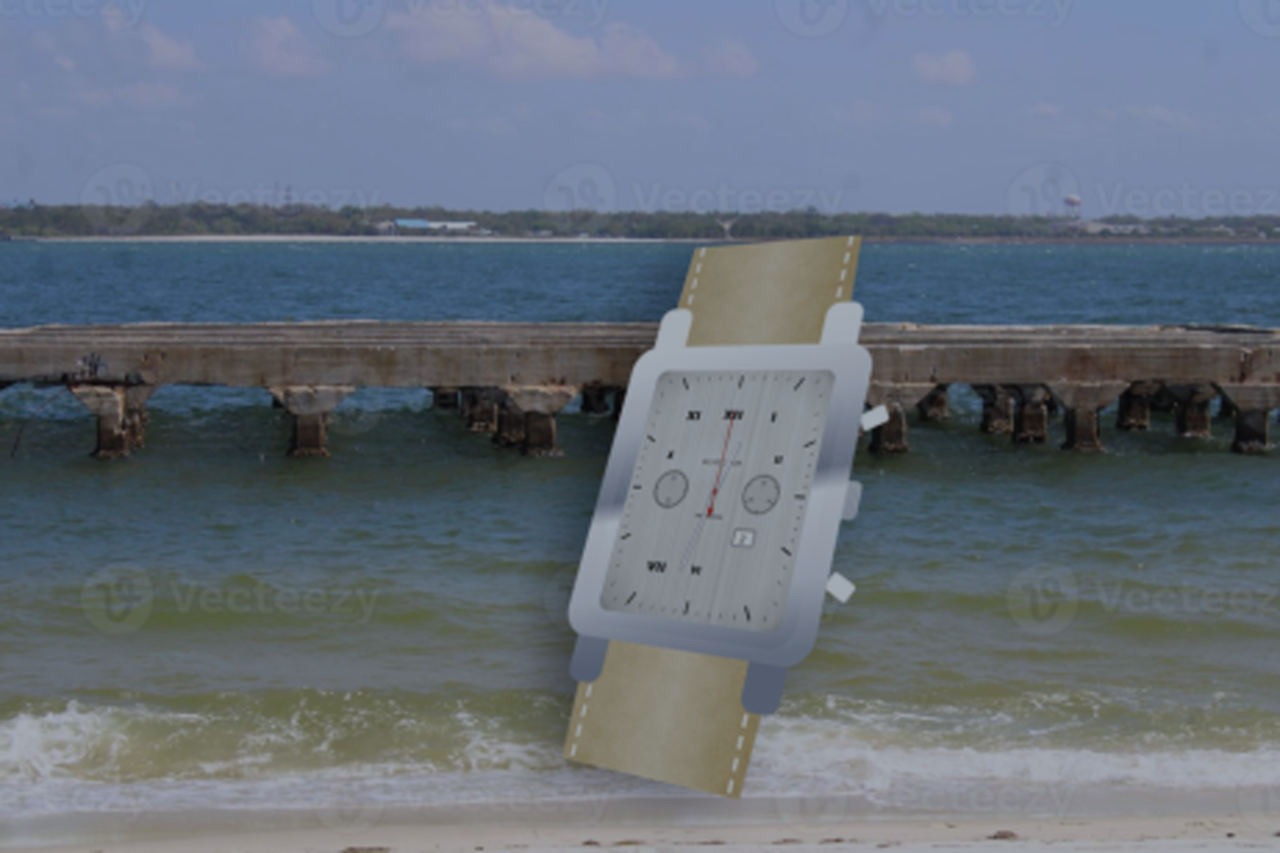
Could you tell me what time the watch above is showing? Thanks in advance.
12:32
